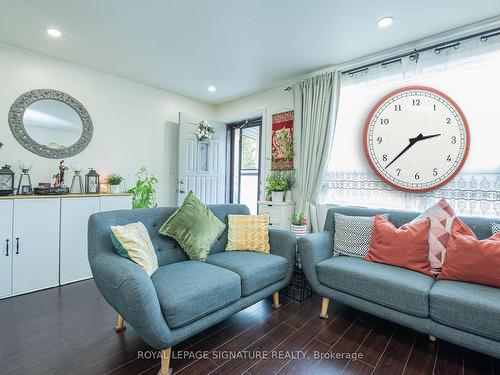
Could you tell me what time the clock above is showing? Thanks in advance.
2:38
